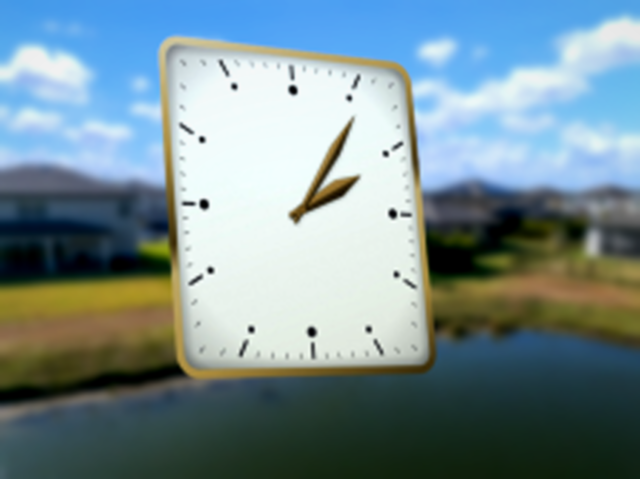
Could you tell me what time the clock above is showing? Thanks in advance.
2:06
